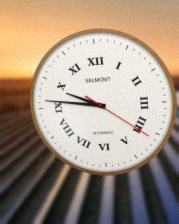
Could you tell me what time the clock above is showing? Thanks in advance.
9:46:21
